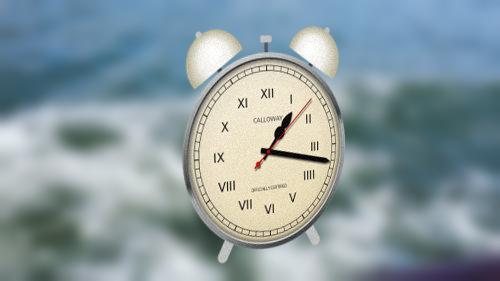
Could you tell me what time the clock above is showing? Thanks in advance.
1:17:08
